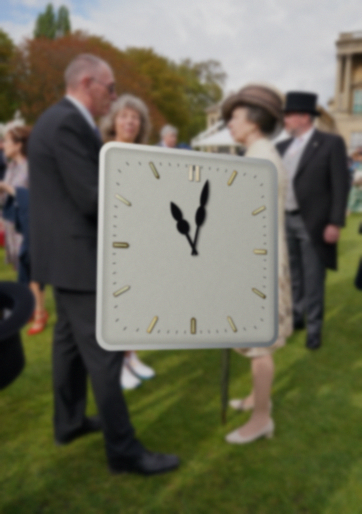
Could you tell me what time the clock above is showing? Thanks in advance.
11:02
